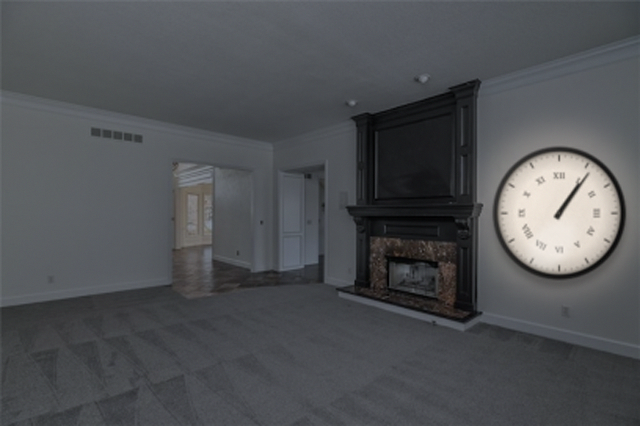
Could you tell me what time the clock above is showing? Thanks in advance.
1:06
